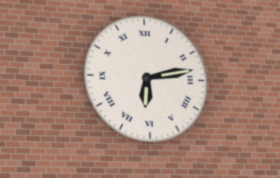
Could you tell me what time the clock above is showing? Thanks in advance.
6:13
